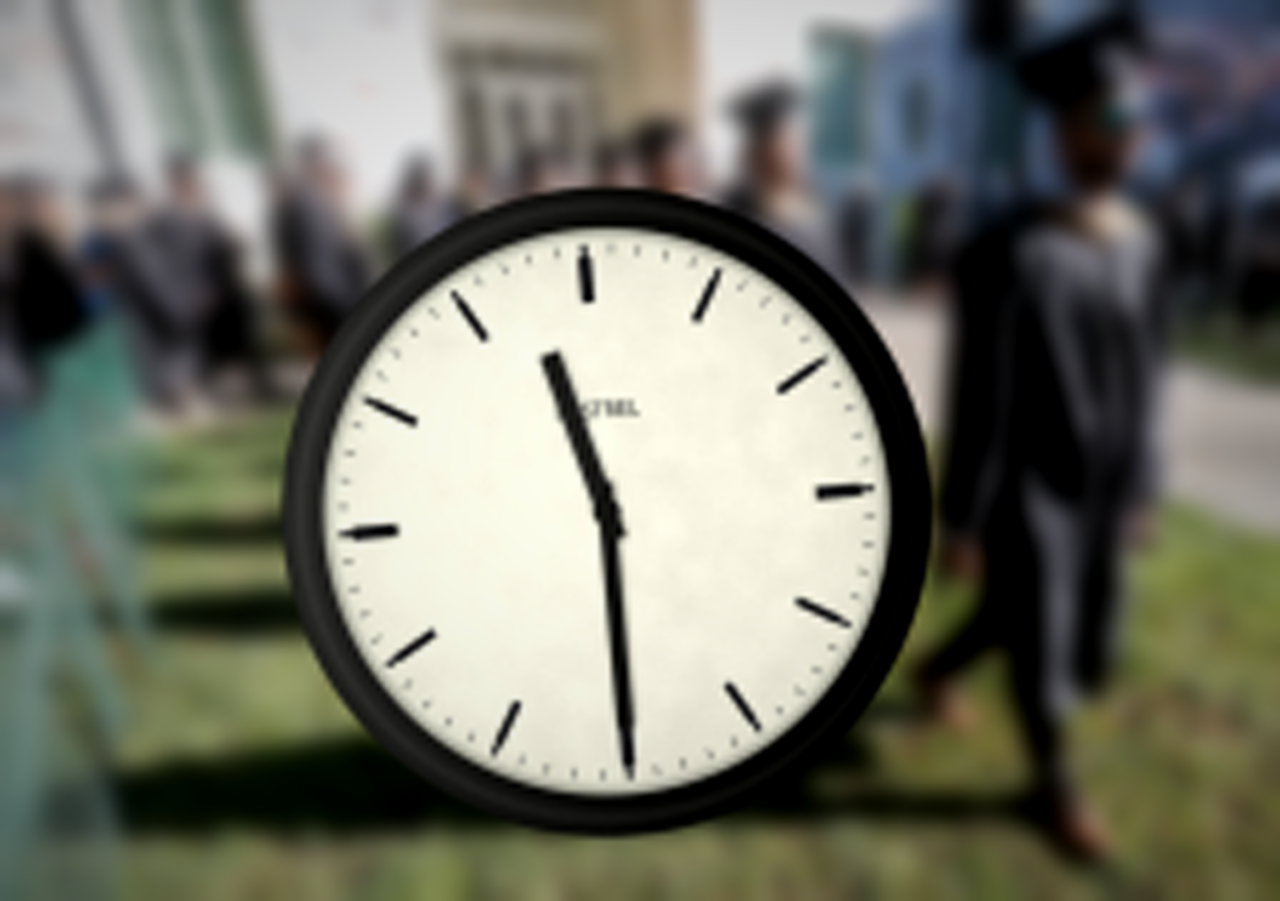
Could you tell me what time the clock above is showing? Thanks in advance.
11:30
